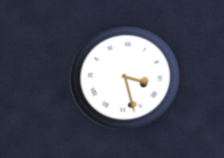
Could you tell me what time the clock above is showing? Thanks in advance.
3:27
